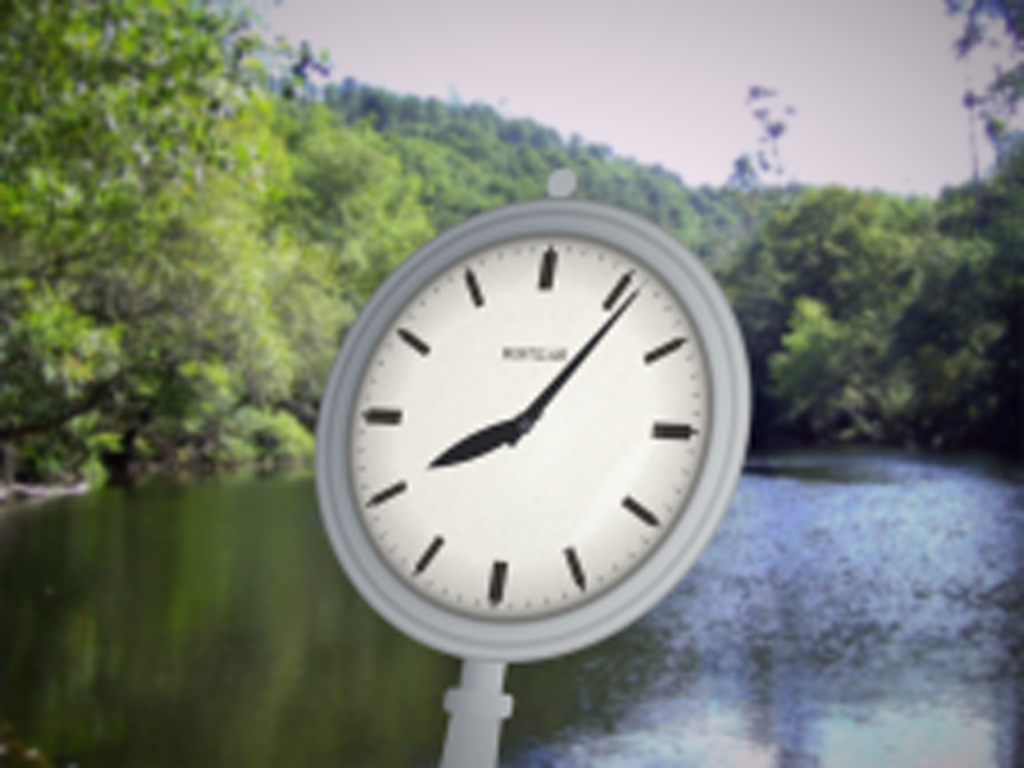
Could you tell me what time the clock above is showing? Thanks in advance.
8:06
